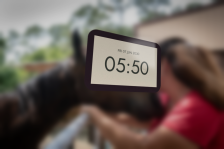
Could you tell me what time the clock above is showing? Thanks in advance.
5:50
